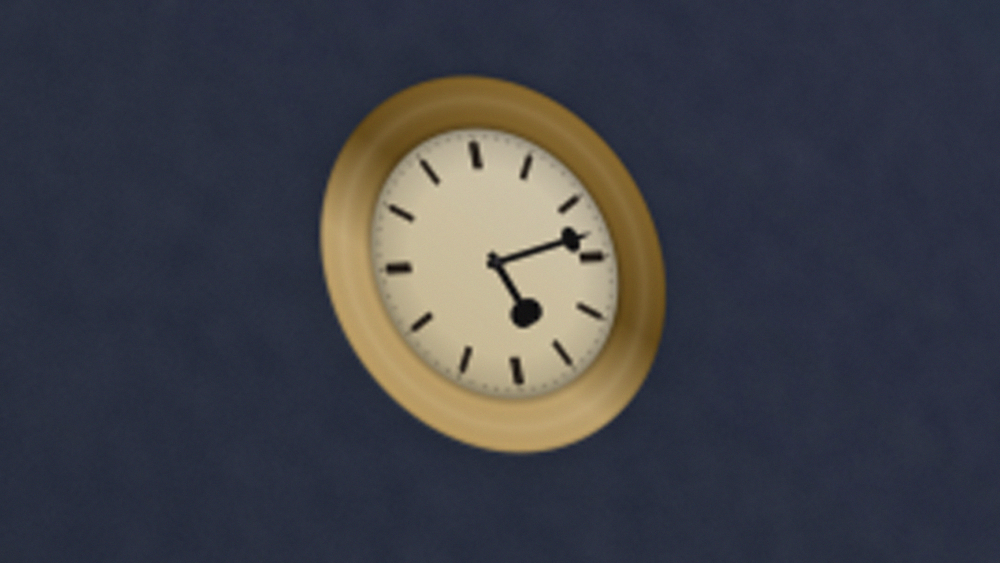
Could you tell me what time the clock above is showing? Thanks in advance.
5:13
